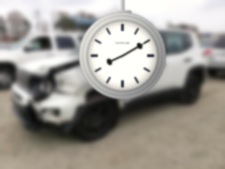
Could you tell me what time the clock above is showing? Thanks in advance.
8:10
